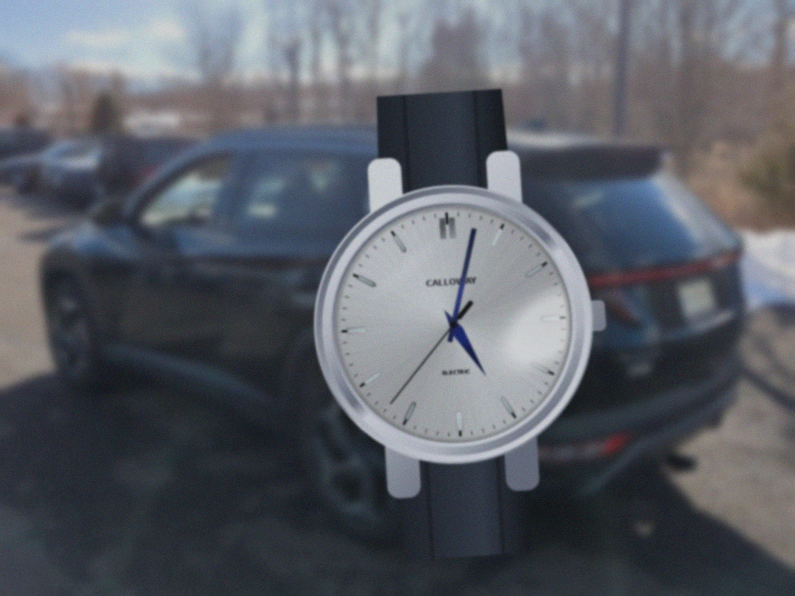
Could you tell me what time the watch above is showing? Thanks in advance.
5:02:37
